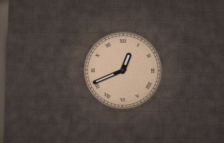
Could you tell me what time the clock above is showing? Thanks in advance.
12:41
